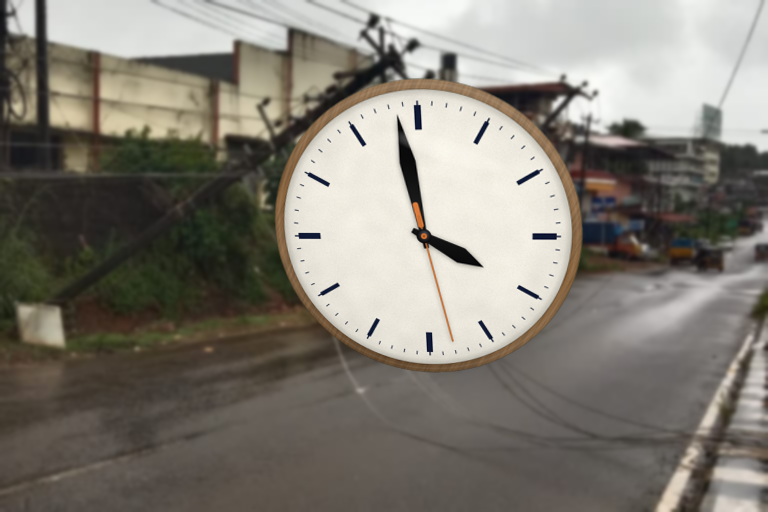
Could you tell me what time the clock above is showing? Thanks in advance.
3:58:28
